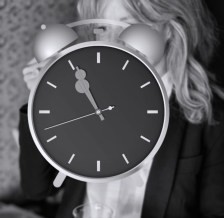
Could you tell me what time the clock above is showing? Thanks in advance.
10:55:42
